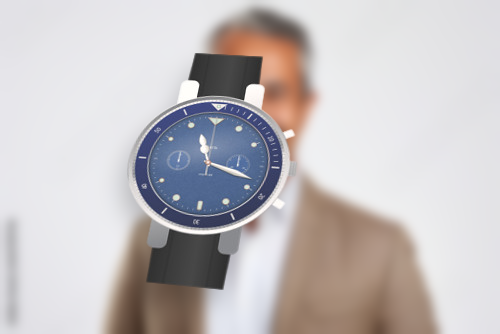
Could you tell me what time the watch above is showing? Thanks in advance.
11:18
